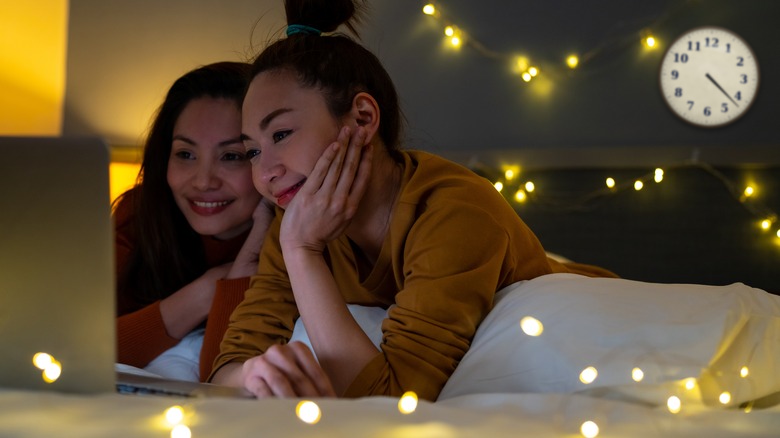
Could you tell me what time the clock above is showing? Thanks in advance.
4:22
